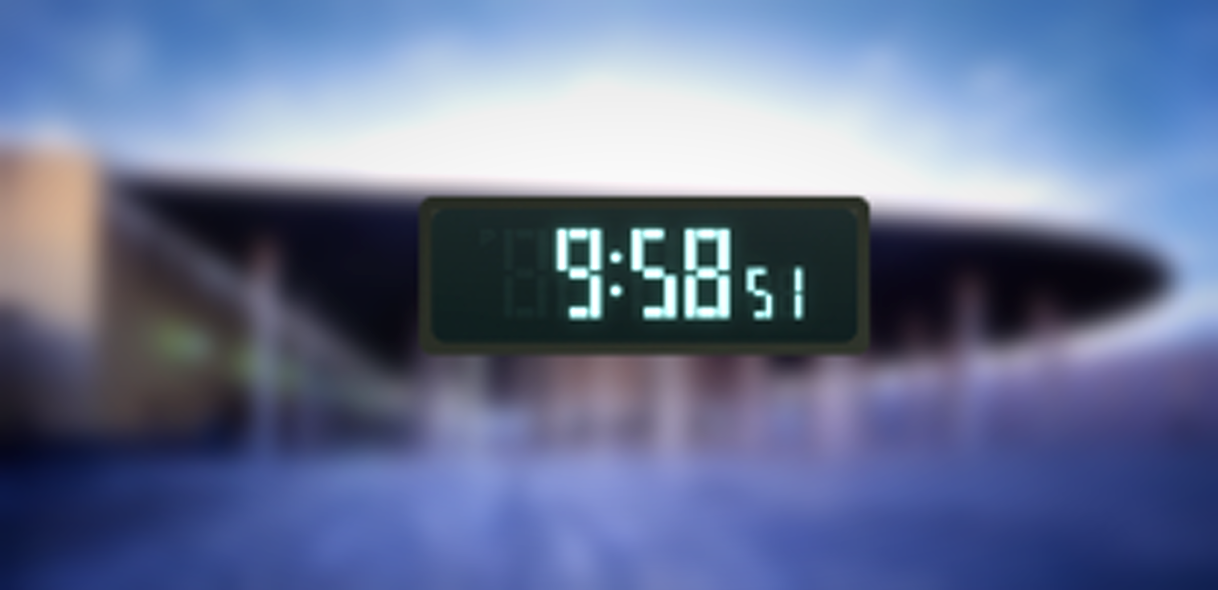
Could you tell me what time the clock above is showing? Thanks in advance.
9:58:51
